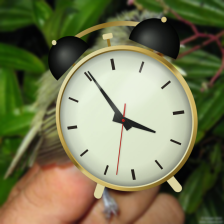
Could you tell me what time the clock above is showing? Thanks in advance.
3:55:33
